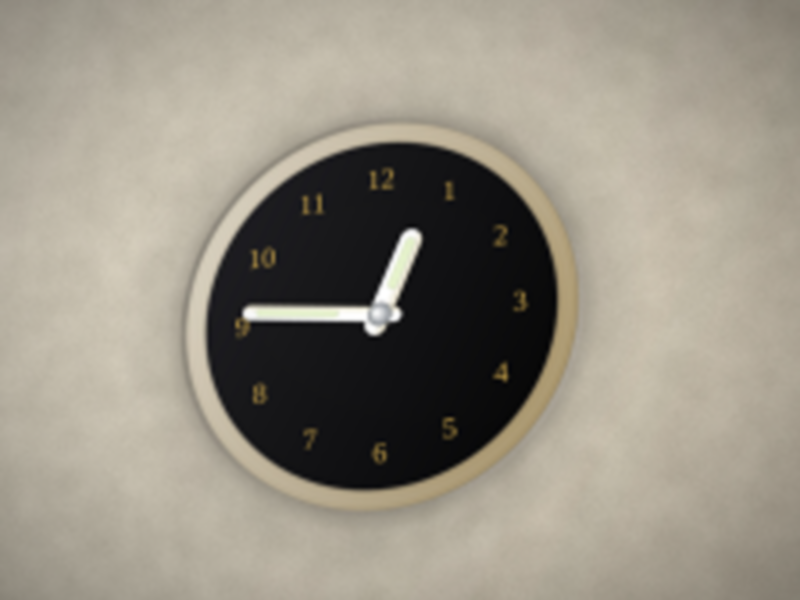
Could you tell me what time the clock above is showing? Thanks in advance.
12:46
